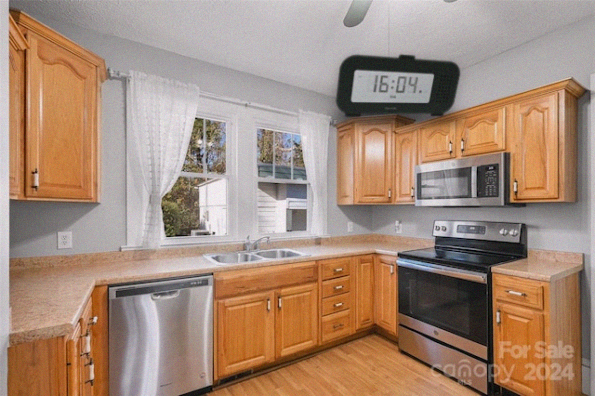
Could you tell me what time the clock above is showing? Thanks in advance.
16:04
